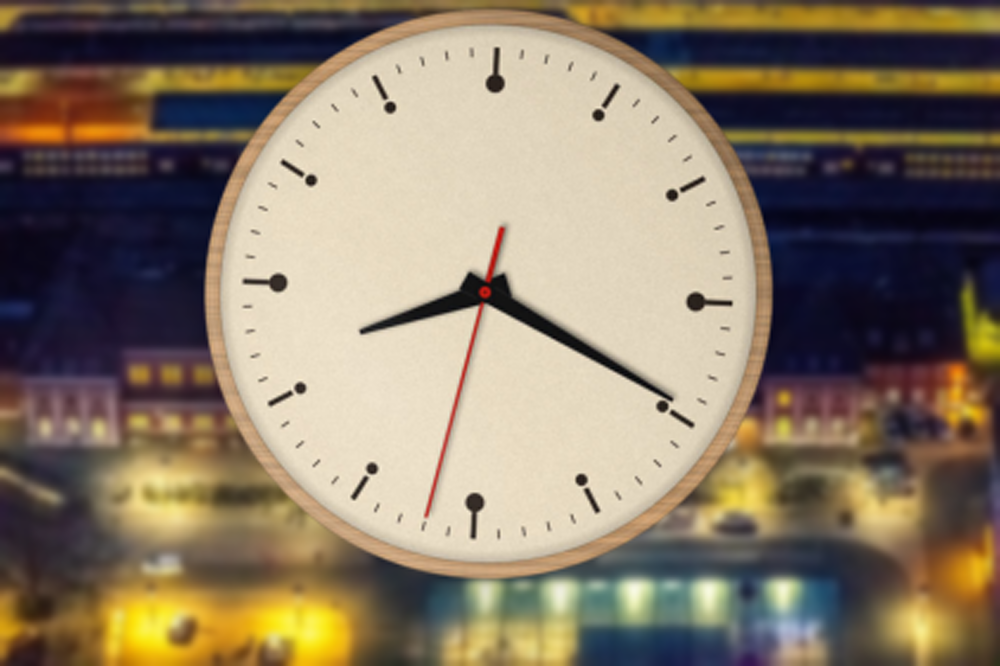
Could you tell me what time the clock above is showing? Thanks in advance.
8:19:32
